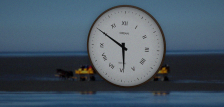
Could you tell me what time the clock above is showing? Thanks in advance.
5:50
